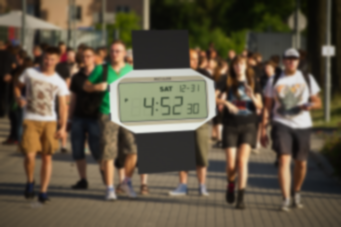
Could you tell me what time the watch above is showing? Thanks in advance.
4:52
